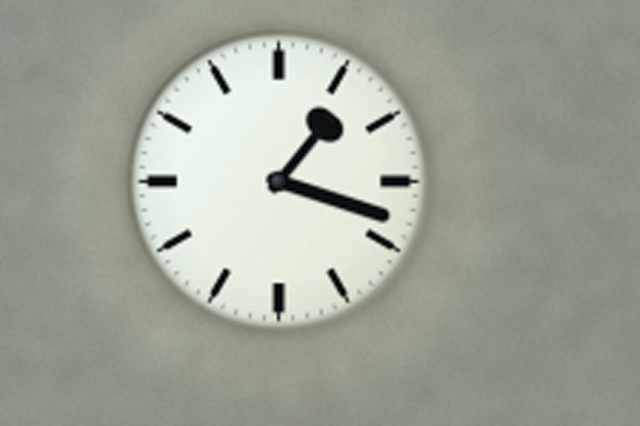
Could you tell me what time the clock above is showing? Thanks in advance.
1:18
